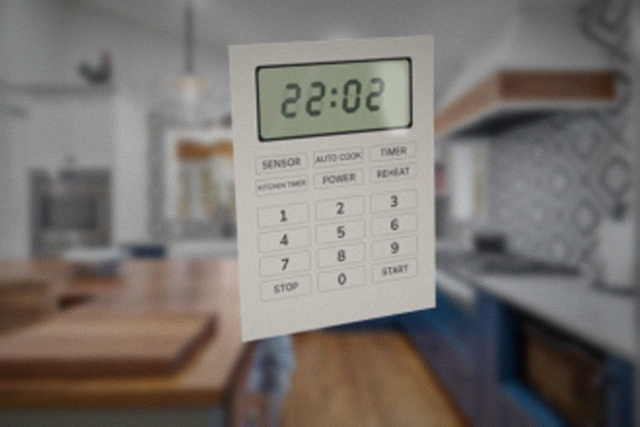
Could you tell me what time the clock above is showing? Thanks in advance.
22:02
